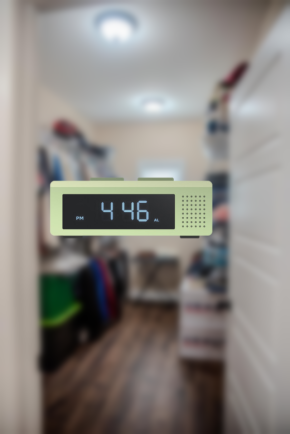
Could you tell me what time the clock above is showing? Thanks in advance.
4:46
